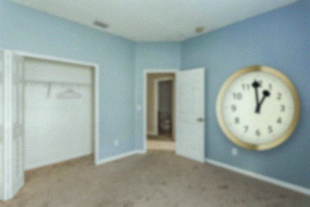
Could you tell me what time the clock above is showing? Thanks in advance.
12:59
